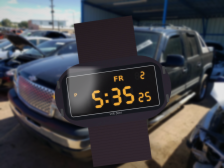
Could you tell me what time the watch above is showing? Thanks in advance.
5:35:25
